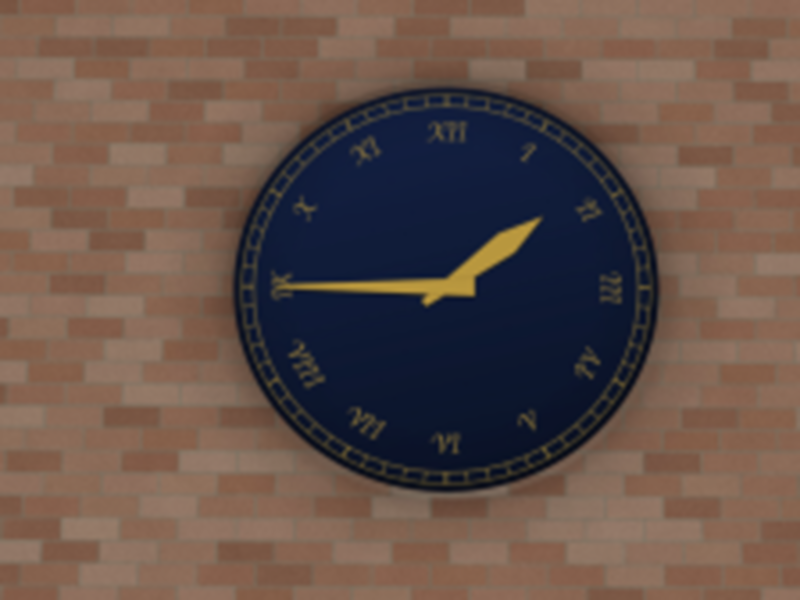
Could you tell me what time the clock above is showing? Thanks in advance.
1:45
